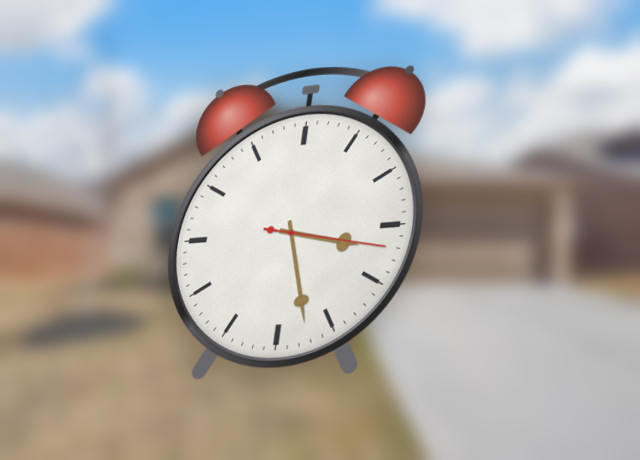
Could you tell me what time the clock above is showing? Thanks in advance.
3:27:17
